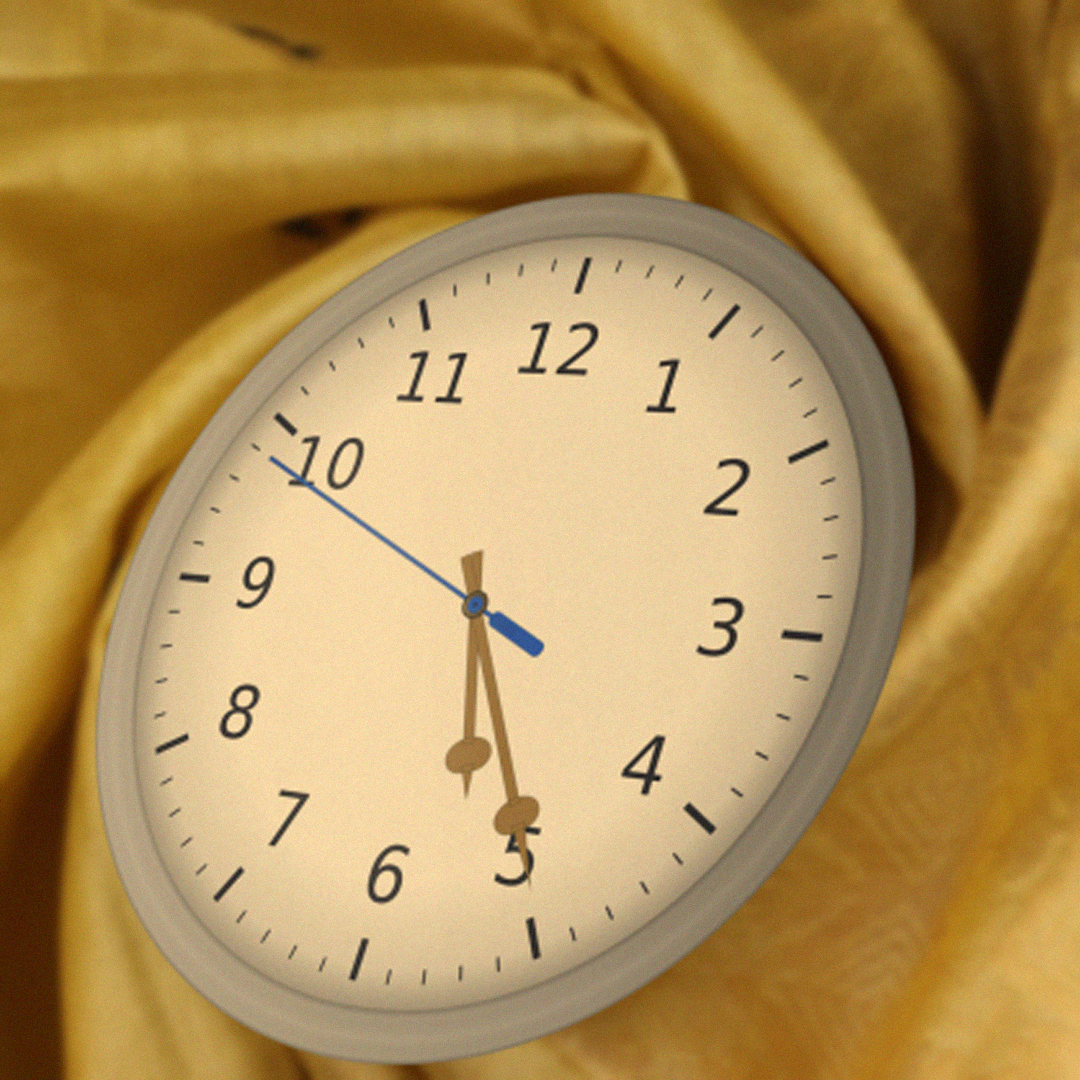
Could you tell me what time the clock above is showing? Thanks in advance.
5:24:49
